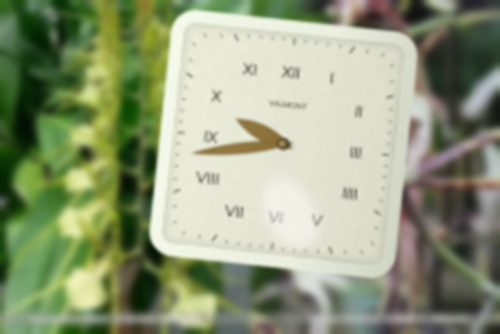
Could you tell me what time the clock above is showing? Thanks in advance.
9:43
